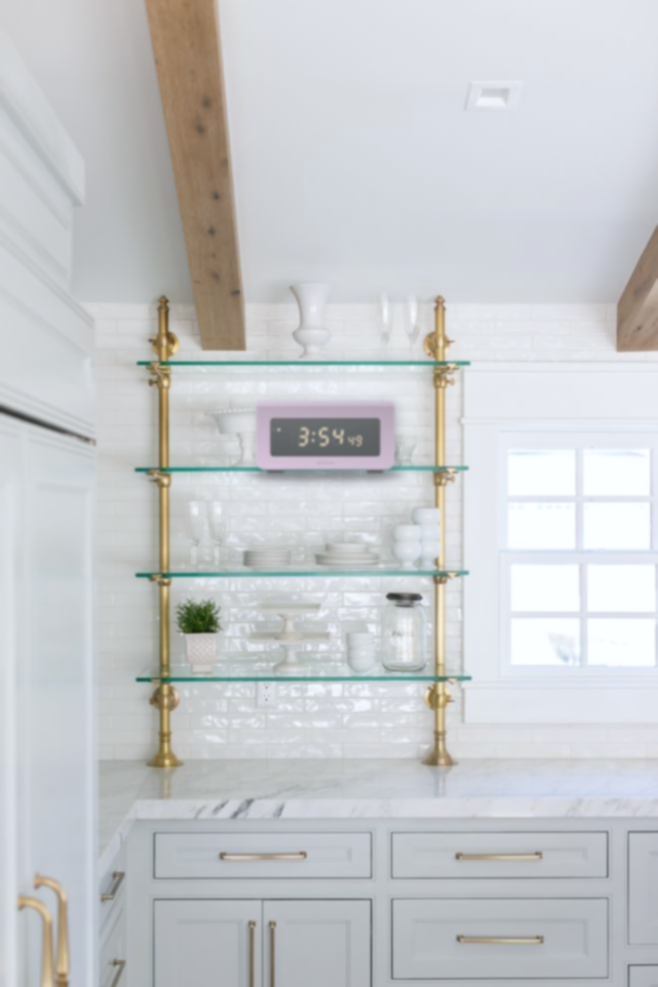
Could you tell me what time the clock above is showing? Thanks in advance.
3:54
